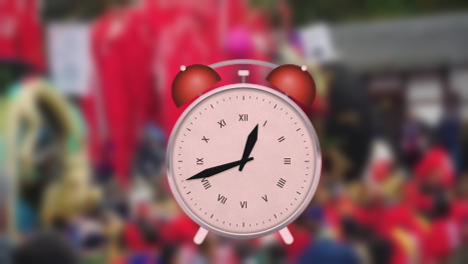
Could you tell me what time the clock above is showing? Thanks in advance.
12:42
